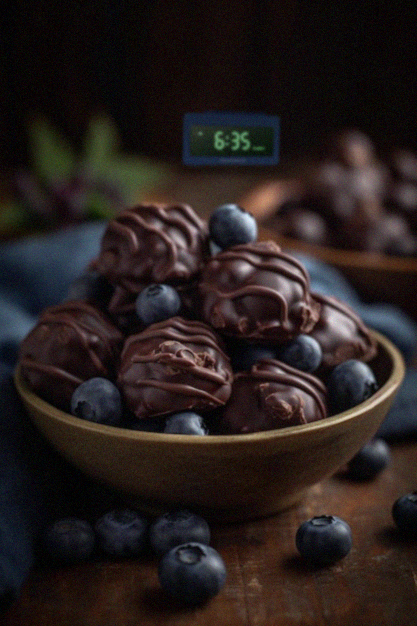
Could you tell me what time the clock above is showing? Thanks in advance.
6:35
